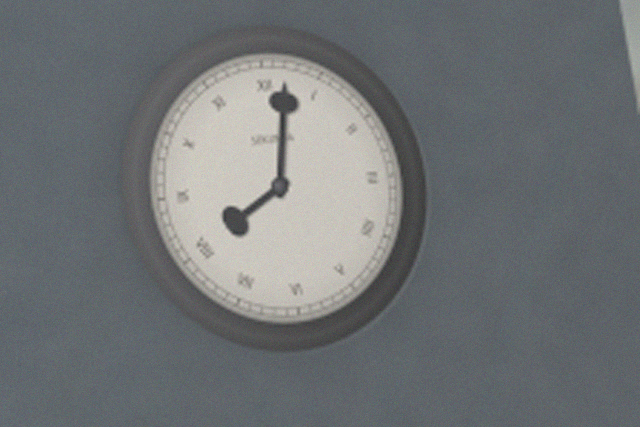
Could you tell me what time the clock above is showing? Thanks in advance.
8:02
